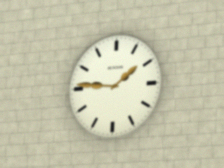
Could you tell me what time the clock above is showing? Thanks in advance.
1:46
